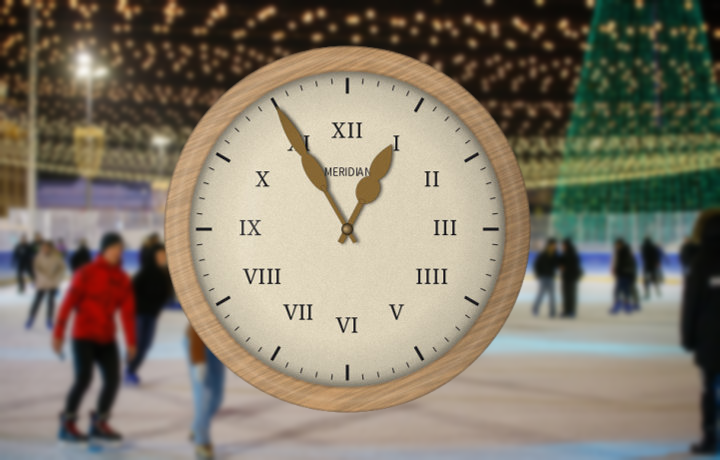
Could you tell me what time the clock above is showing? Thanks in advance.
12:55
